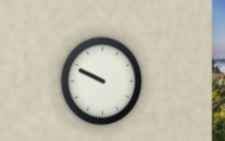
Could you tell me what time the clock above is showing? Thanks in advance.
9:49
